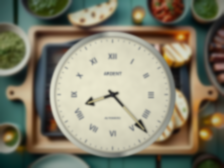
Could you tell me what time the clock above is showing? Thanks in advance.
8:23
